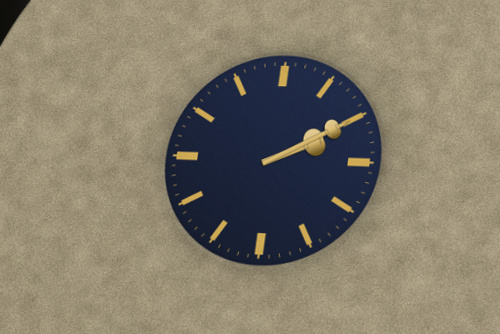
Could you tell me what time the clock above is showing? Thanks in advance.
2:10
